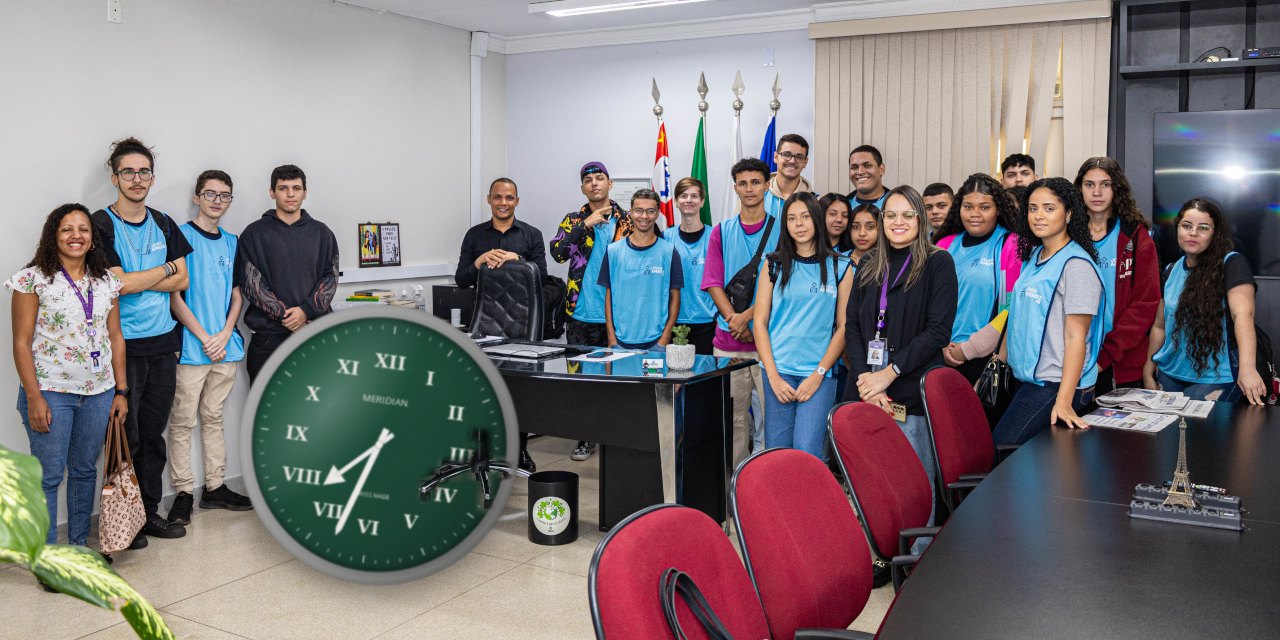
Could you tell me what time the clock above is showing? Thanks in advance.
7:33
